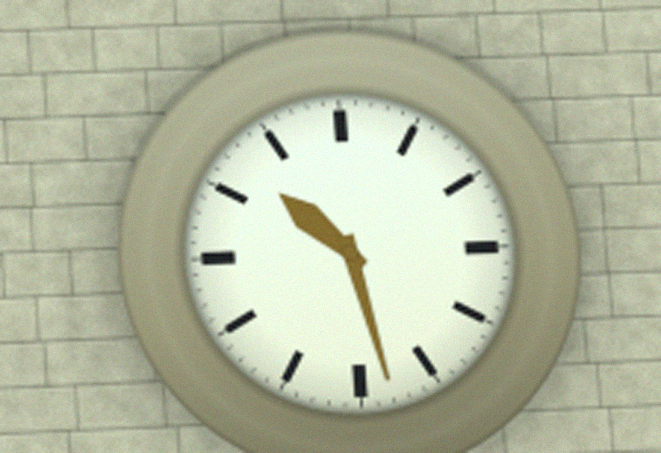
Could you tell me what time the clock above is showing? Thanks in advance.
10:28
